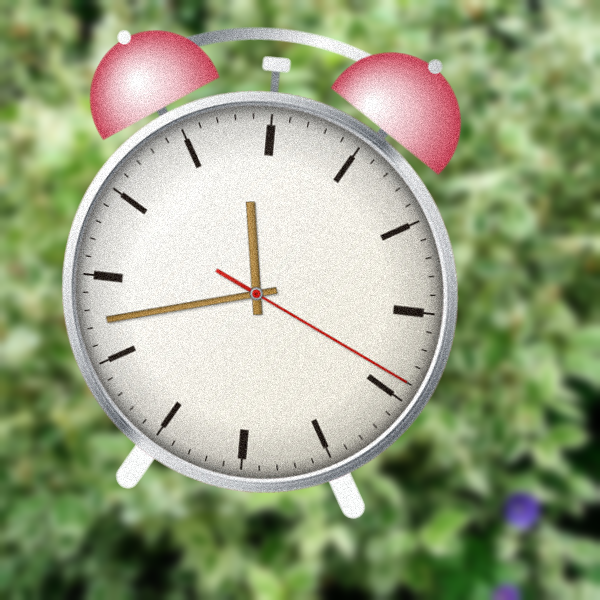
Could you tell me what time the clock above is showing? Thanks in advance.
11:42:19
